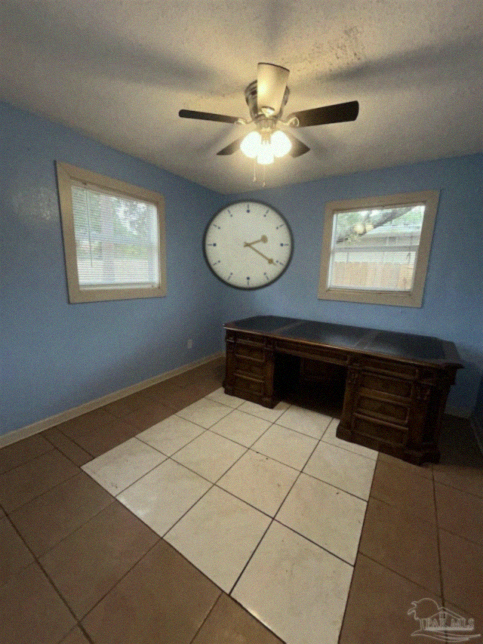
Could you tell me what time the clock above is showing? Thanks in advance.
2:21
